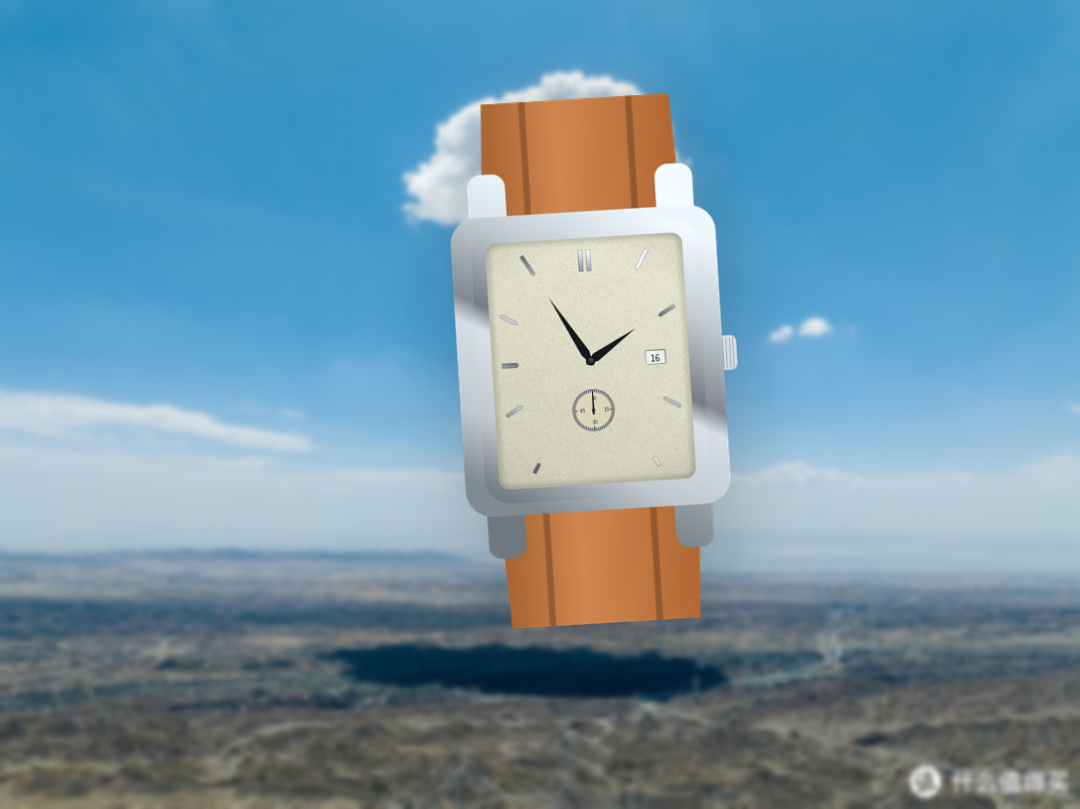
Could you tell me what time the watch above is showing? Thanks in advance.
1:55
